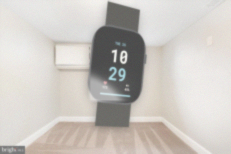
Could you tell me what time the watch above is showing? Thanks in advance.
10:29
